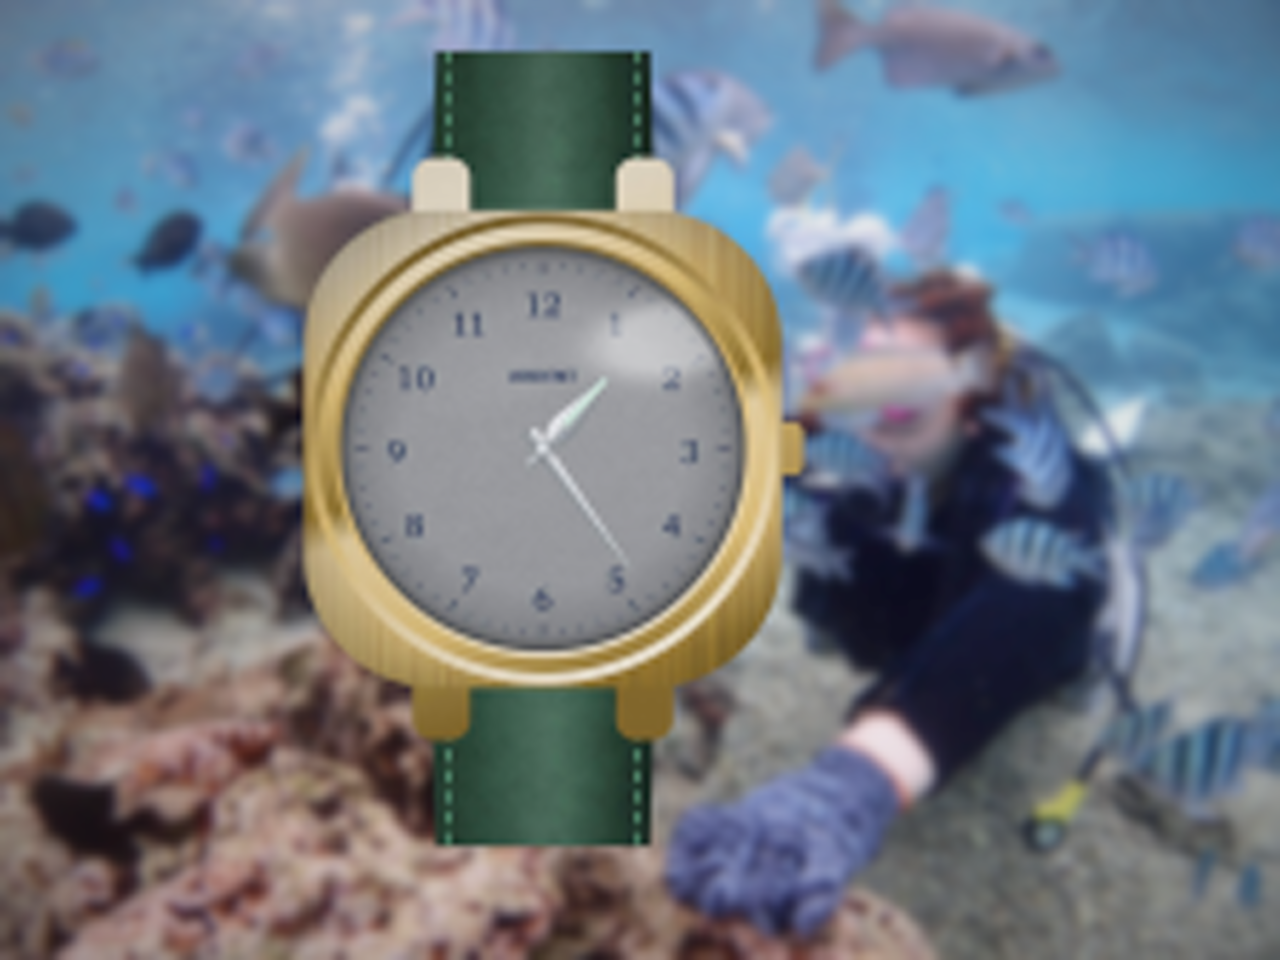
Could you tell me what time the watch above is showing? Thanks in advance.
1:24
